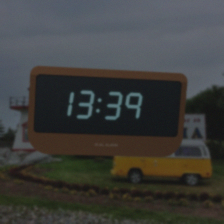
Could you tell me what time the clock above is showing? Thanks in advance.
13:39
